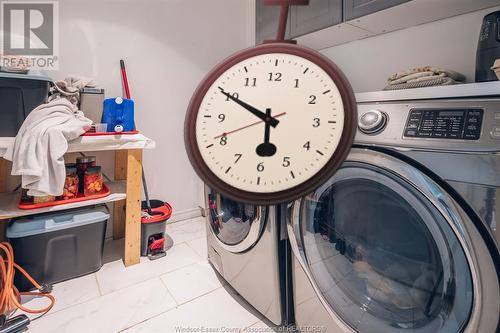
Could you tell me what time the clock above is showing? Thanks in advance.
5:49:41
